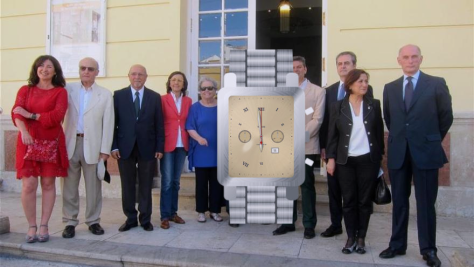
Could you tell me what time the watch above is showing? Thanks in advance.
5:59
